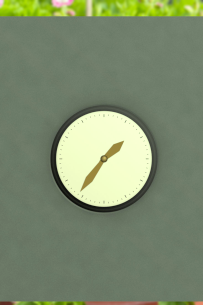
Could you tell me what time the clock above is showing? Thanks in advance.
1:36
